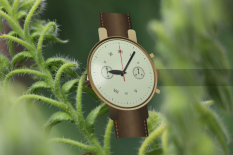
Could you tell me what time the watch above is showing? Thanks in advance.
9:06
